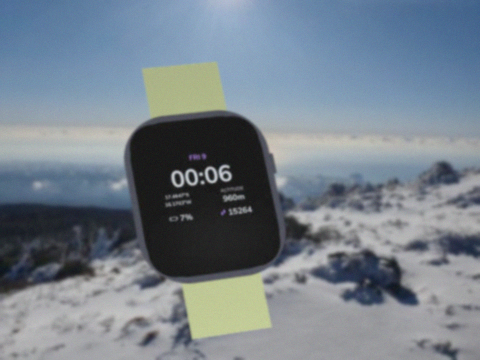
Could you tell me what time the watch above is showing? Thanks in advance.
0:06
